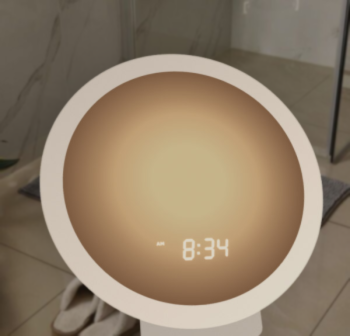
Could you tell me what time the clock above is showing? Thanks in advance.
8:34
